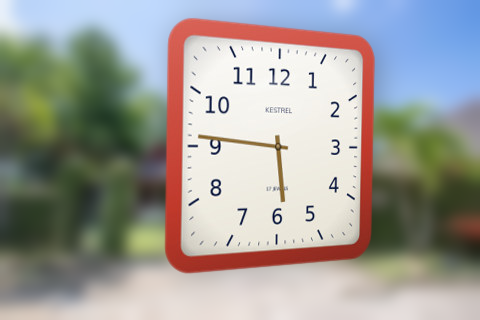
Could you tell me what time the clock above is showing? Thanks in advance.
5:46
